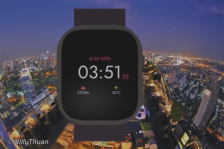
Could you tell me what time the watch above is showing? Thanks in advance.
3:51
